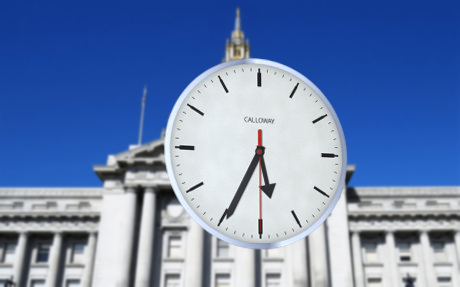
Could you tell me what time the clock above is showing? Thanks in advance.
5:34:30
